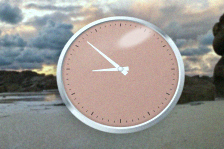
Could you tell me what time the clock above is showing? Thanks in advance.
8:52
